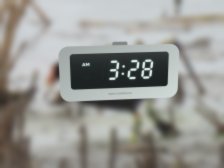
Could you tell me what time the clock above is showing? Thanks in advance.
3:28
